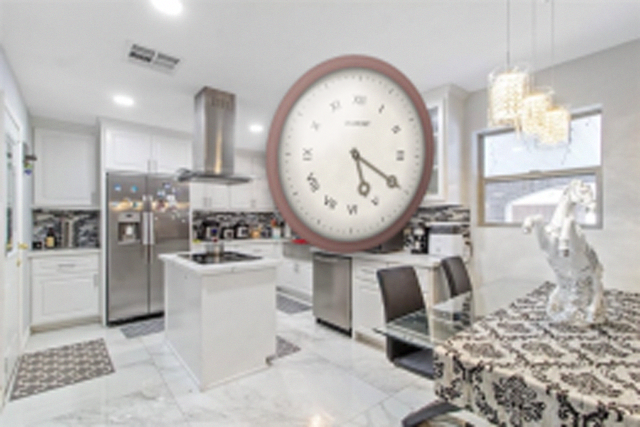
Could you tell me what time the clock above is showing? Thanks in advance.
5:20
